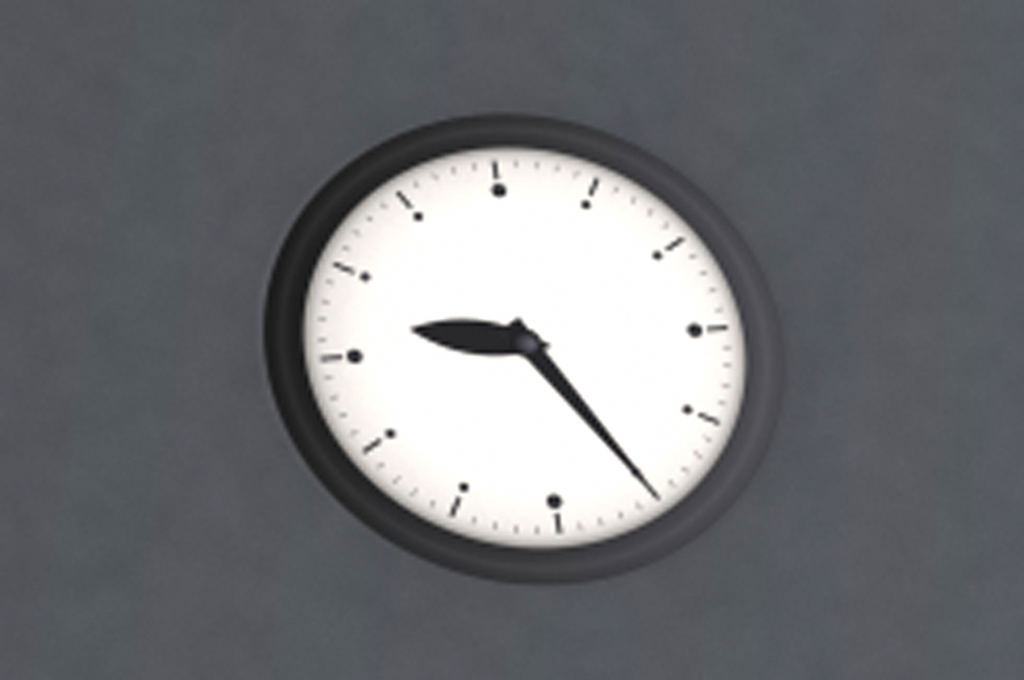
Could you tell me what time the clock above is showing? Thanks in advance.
9:25
